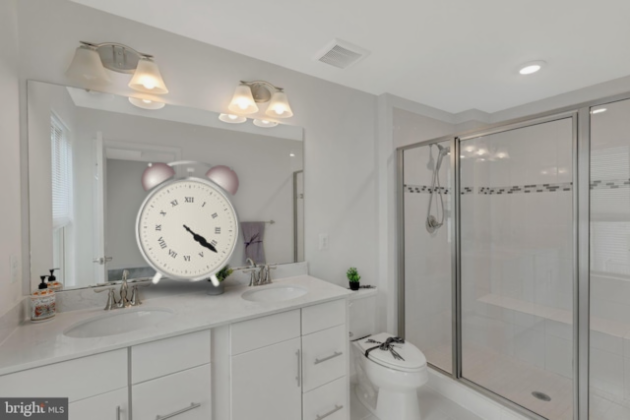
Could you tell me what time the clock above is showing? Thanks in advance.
4:21
